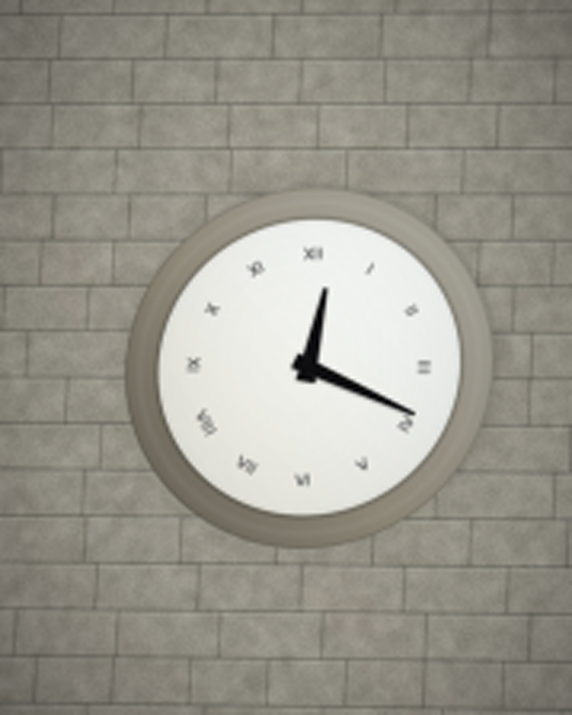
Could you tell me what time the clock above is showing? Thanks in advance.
12:19
